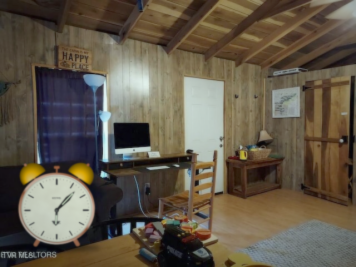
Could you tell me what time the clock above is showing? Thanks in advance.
6:07
